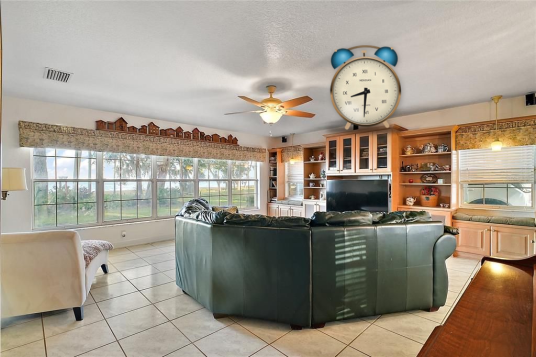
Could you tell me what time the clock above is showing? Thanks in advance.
8:31
